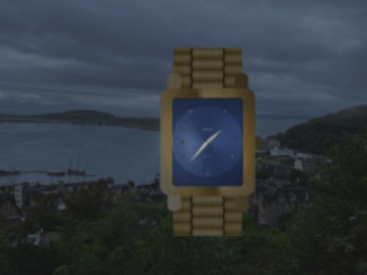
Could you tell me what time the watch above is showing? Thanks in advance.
1:37
